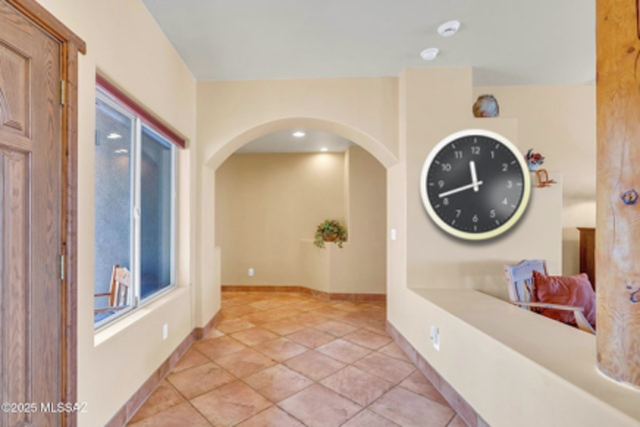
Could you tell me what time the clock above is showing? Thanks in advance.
11:42
